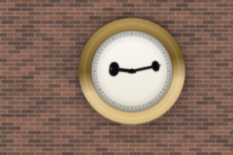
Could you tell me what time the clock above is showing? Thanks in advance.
9:13
